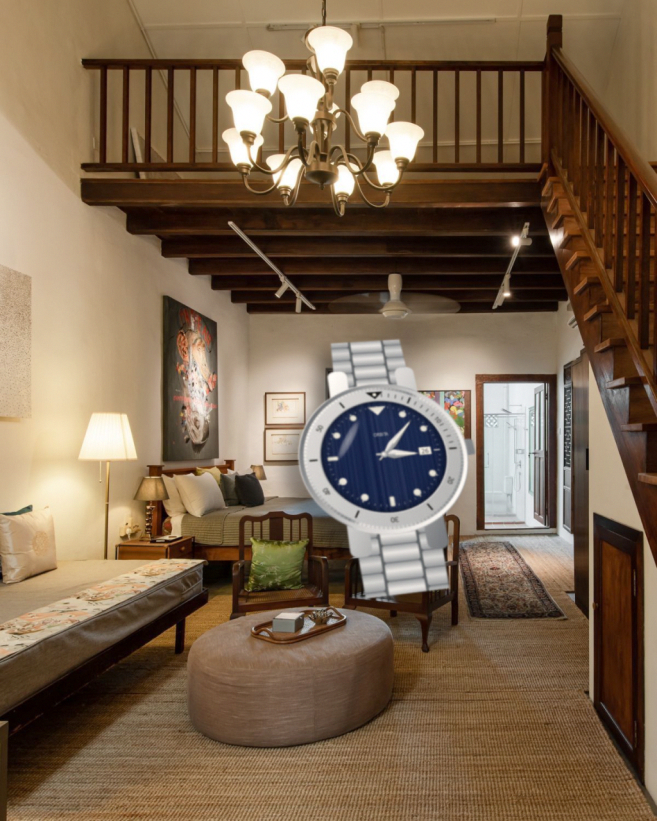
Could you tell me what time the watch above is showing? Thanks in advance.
3:07
